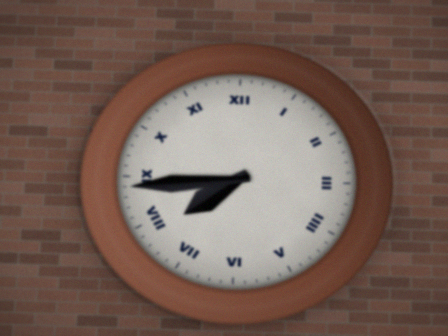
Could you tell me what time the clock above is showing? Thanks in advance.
7:44
